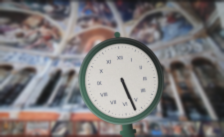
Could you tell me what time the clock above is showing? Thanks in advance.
5:27
